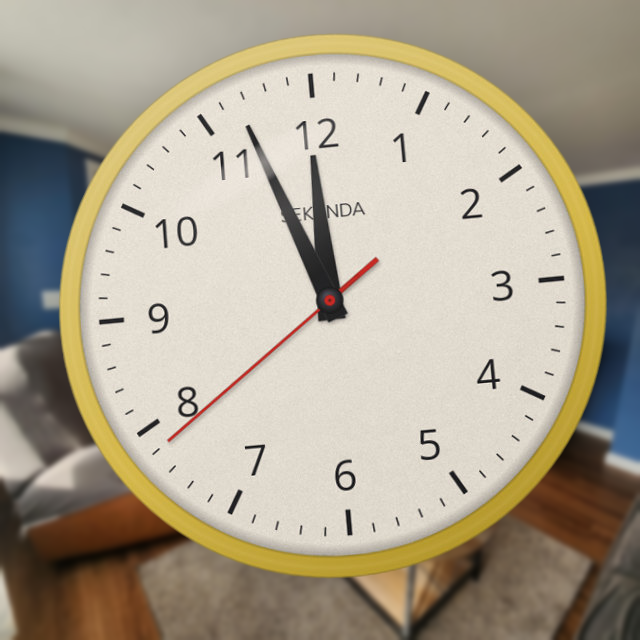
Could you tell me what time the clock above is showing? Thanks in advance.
11:56:39
